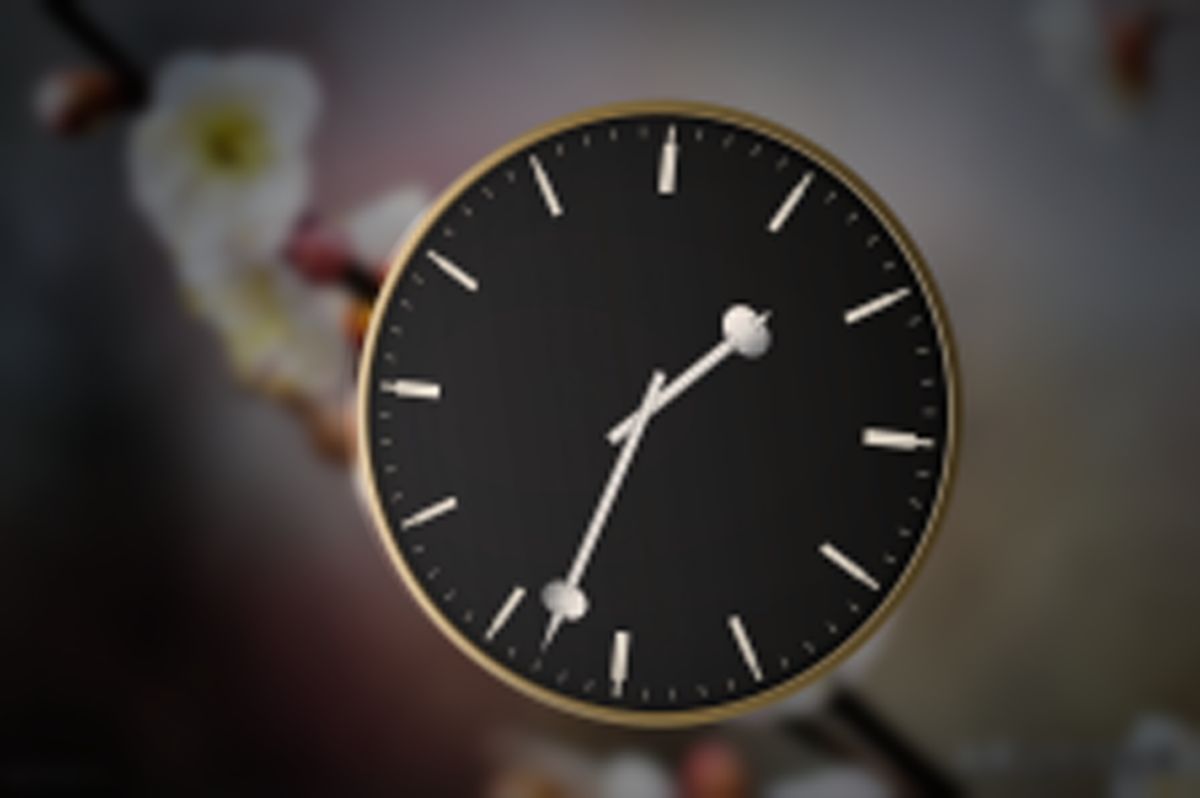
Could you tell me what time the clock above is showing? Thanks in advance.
1:33
